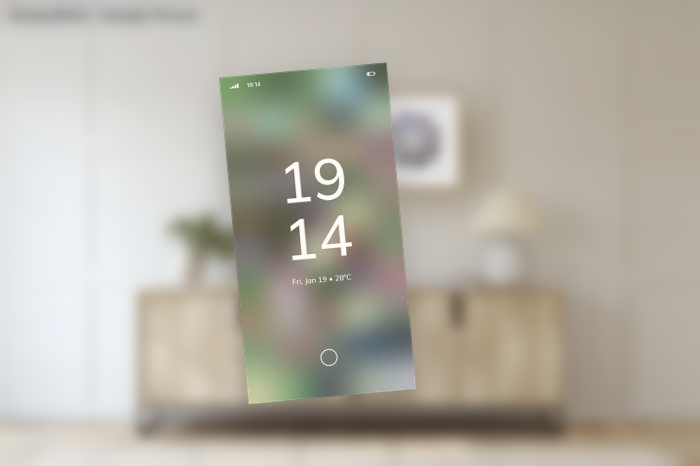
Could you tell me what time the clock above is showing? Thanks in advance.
19:14
